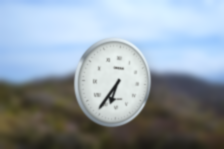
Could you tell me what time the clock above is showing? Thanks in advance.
6:36
